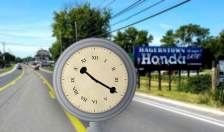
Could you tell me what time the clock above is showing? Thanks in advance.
10:20
